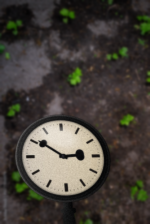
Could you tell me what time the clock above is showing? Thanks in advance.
2:51
